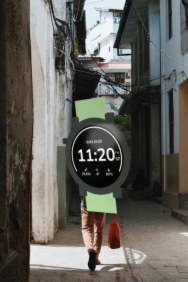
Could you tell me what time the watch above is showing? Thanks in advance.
11:20
